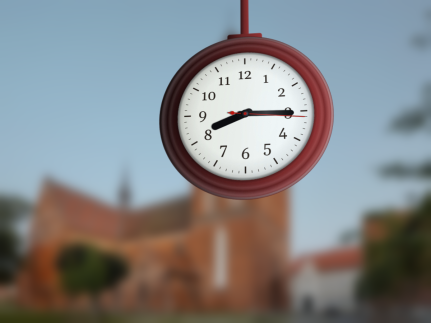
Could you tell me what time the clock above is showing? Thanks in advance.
8:15:16
